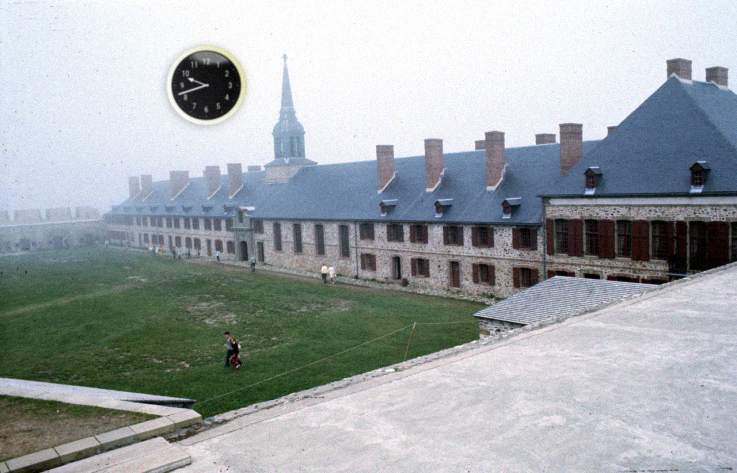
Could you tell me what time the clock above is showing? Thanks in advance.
9:42
